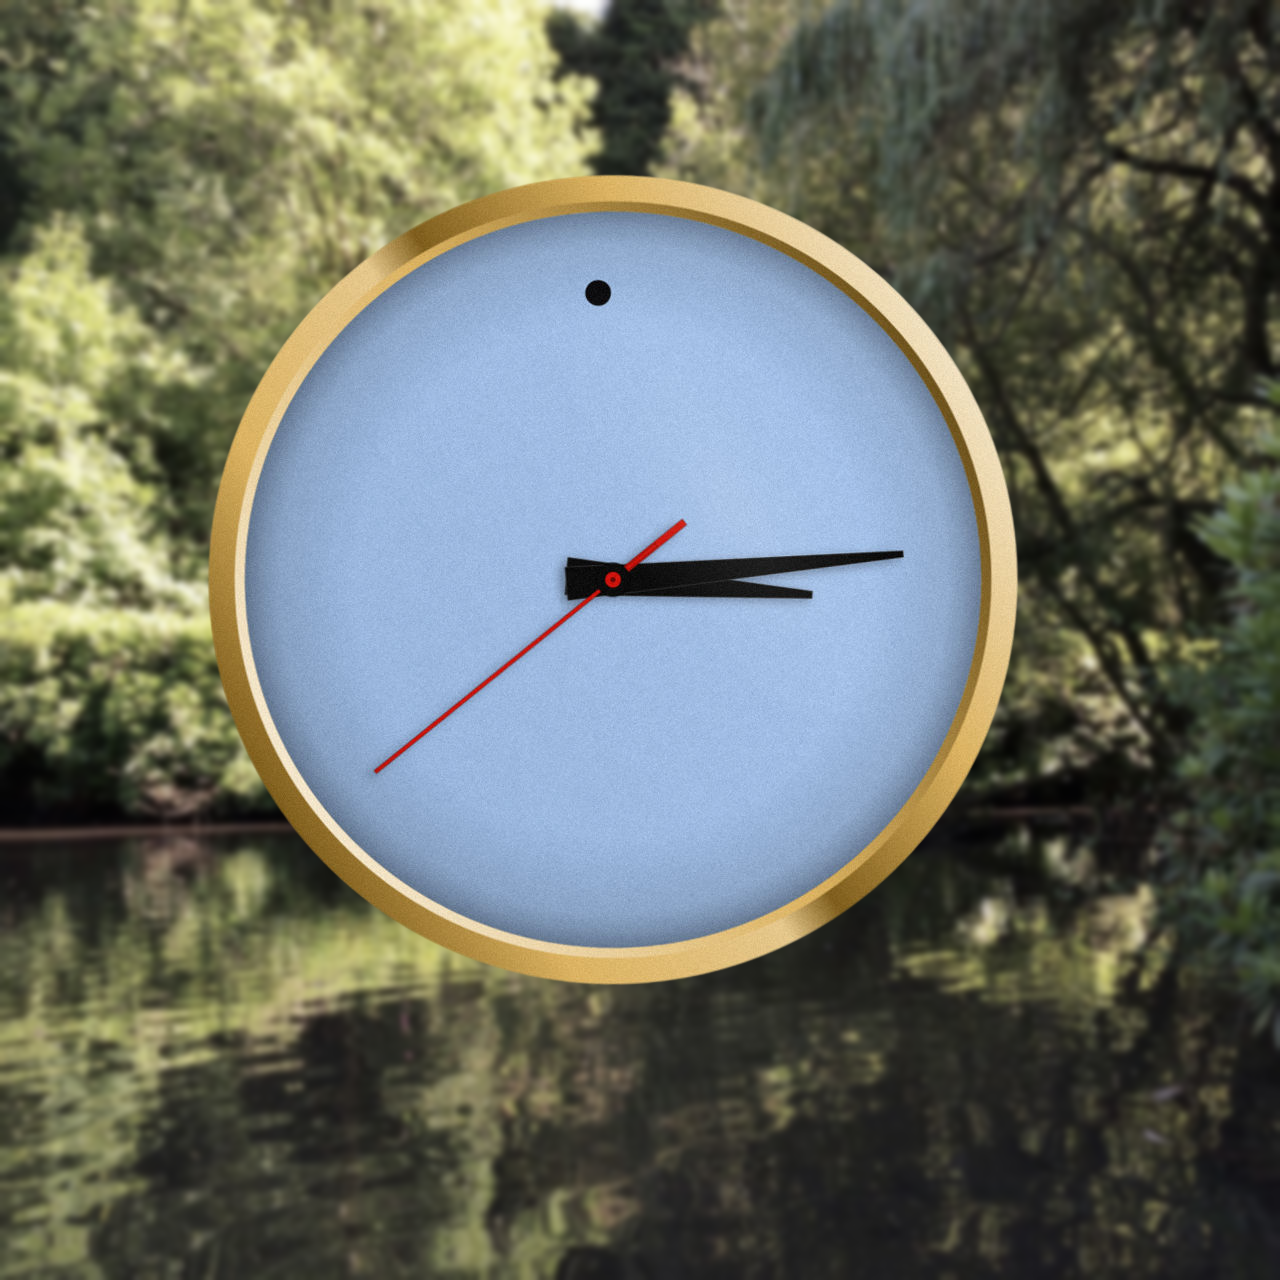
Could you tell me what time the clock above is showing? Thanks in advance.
3:14:39
